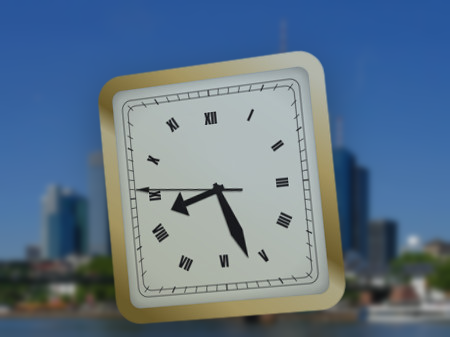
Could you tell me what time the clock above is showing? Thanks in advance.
8:26:46
